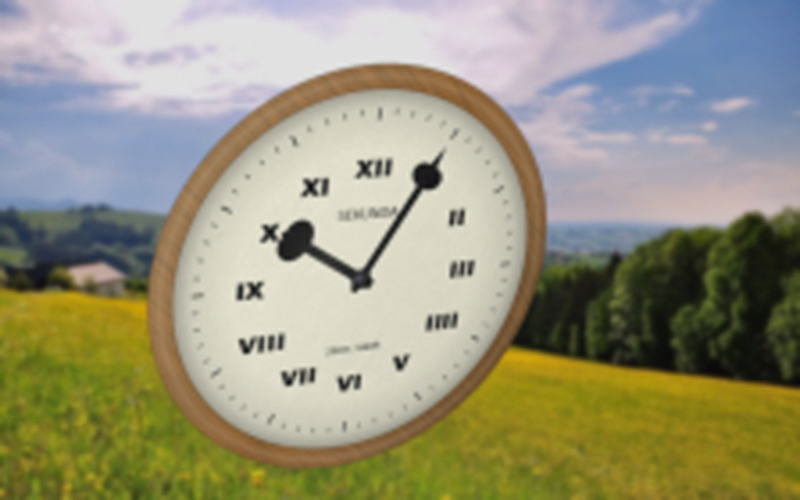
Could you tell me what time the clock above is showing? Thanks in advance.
10:05
